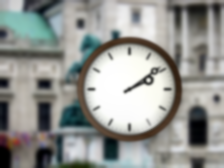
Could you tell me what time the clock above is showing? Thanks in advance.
2:09
